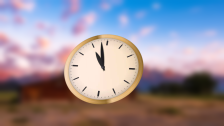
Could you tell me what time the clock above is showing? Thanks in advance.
10:58
